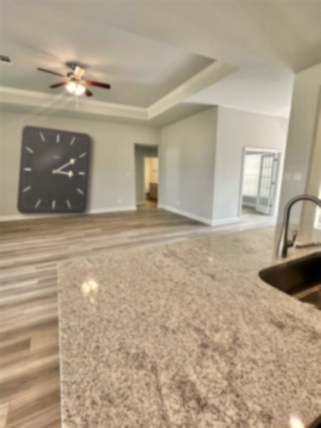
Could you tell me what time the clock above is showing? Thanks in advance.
3:10
